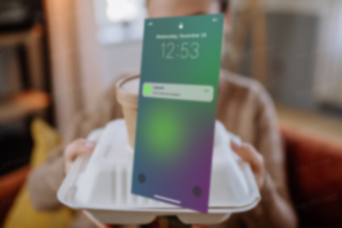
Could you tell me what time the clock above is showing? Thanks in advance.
12:53
